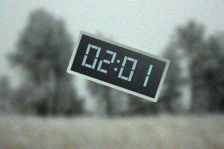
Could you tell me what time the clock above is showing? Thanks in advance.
2:01
